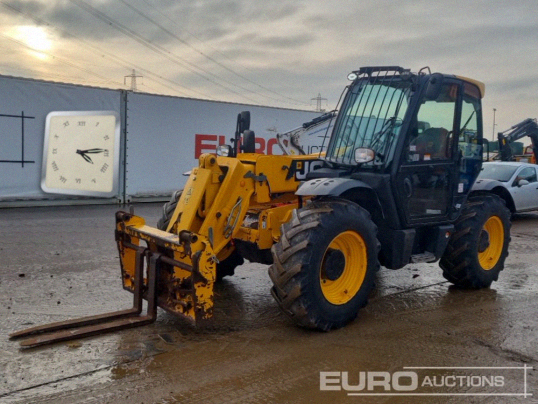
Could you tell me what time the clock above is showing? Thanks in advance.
4:14
